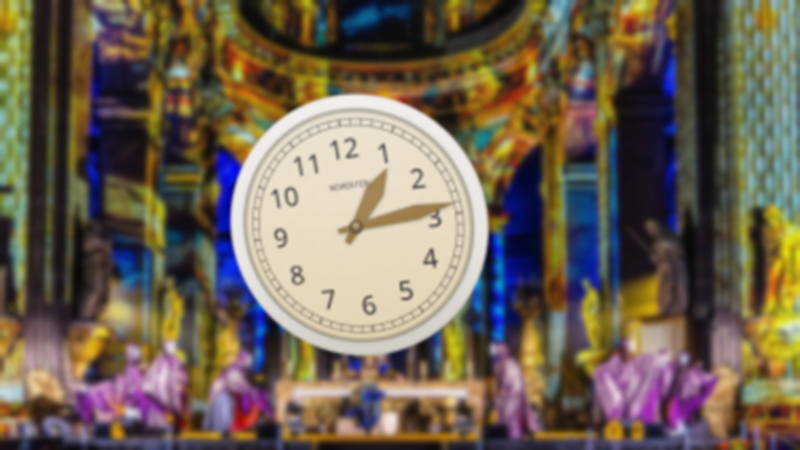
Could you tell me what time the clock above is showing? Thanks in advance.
1:14
